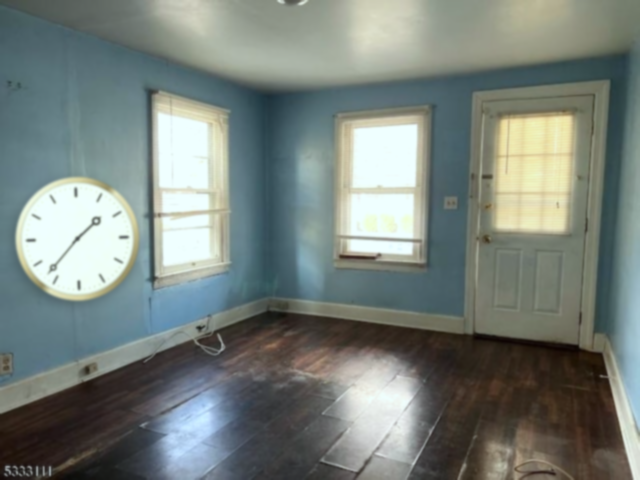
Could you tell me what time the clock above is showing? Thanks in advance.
1:37
